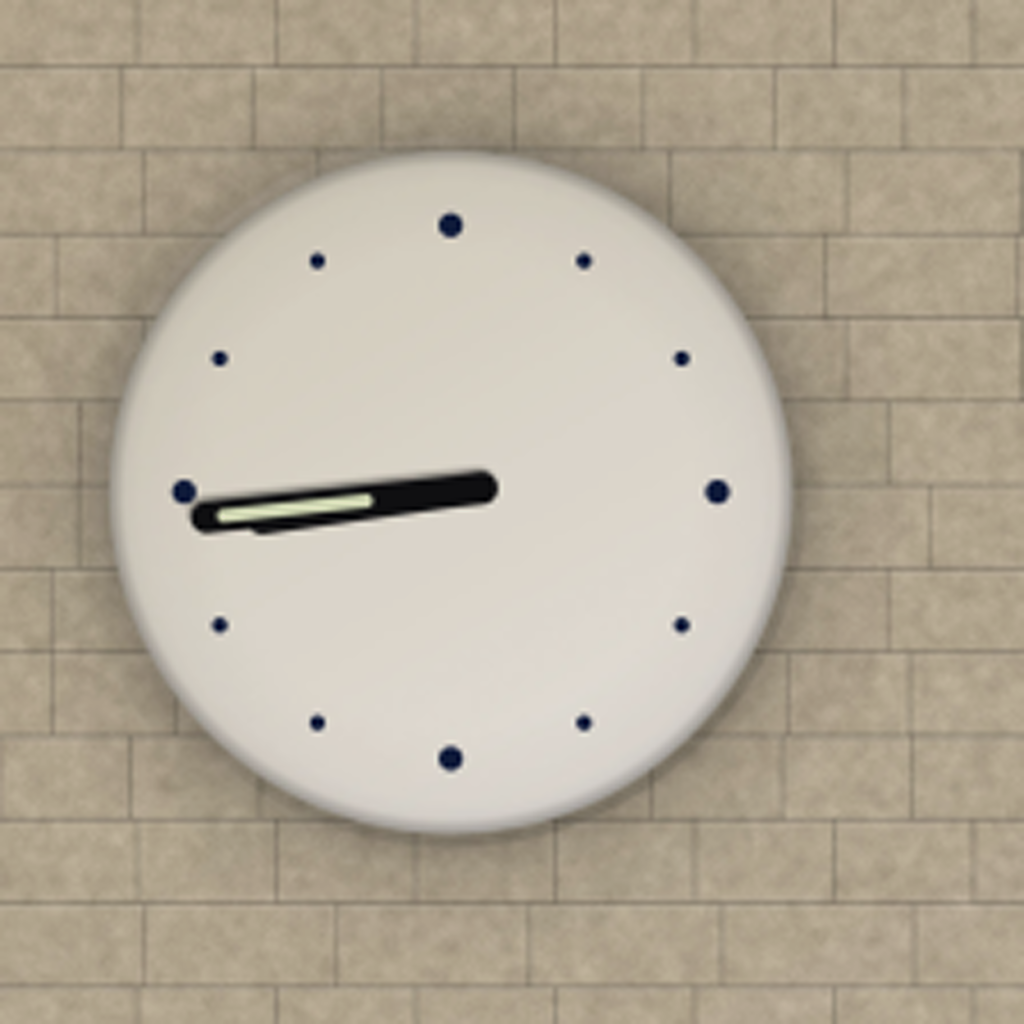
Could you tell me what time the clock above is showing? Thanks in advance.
8:44
